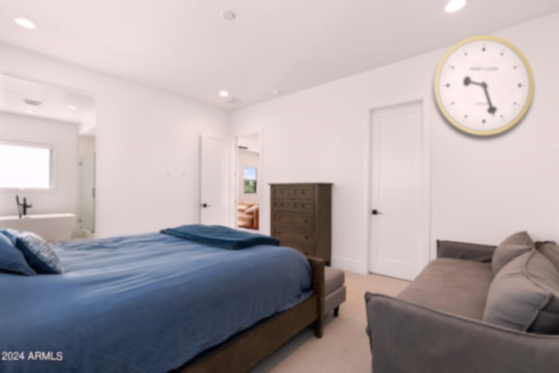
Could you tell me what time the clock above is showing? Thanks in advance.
9:27
